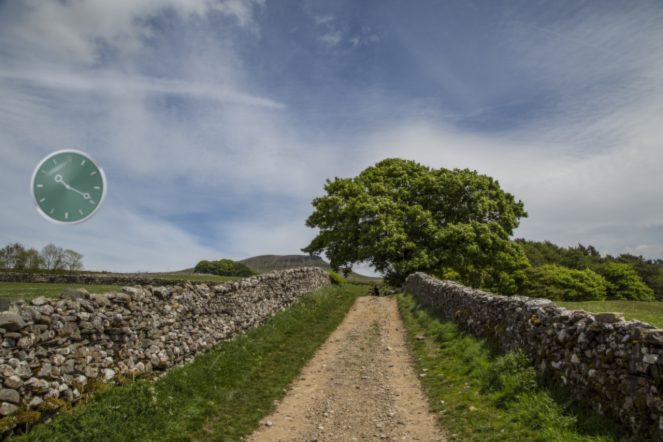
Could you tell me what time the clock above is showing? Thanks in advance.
10:19
